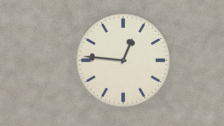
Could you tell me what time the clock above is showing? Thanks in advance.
12:46
